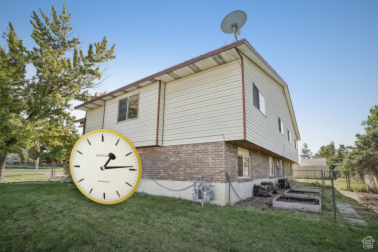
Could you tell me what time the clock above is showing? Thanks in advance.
1:14
